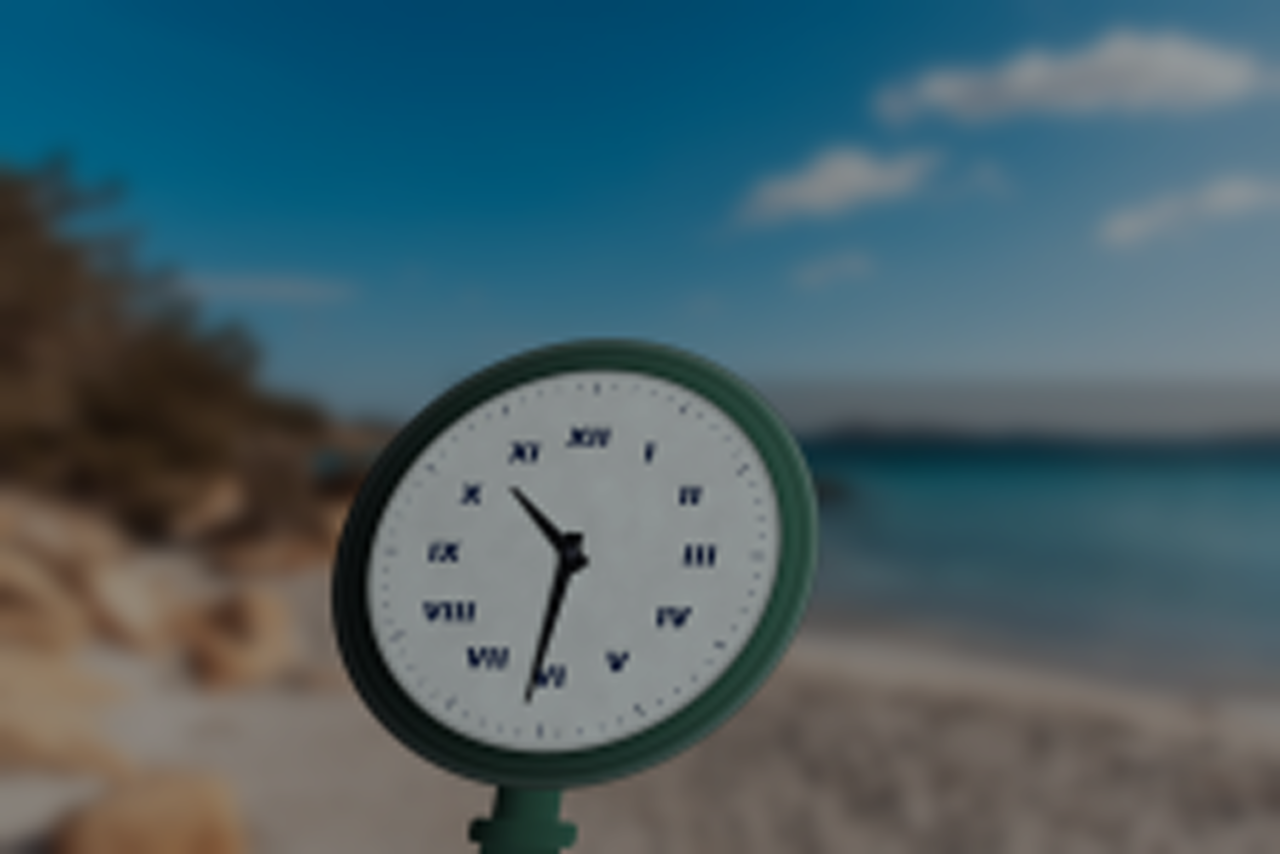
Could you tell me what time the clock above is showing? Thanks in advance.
10:31
